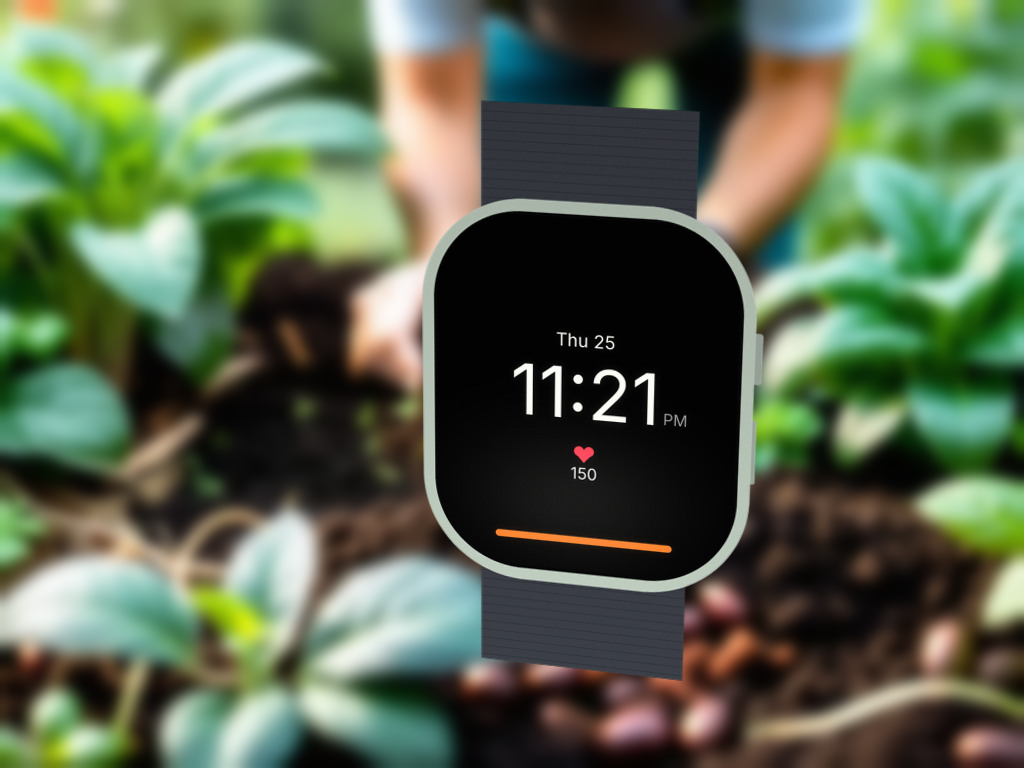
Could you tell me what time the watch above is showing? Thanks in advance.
11:21
